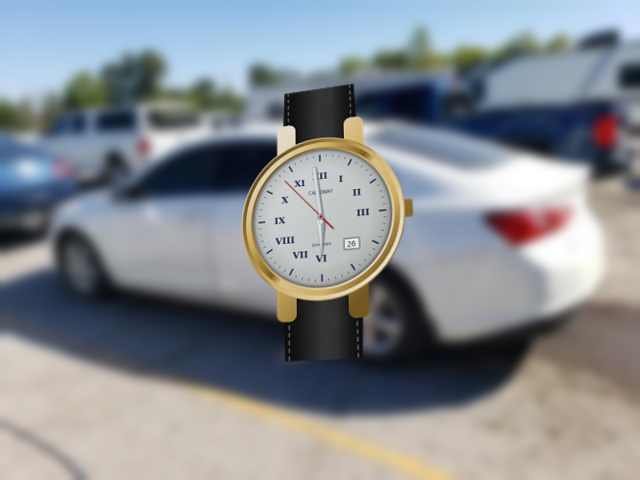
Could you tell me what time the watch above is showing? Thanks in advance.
5:58:53
